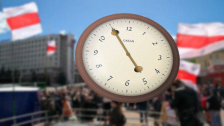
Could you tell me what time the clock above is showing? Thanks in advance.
4:55
